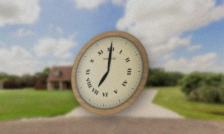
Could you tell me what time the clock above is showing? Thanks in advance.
7:00
